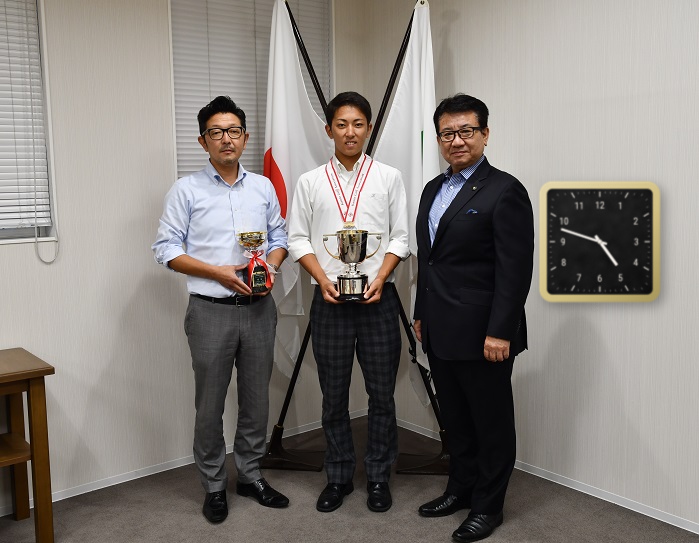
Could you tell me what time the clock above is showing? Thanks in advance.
4:48
